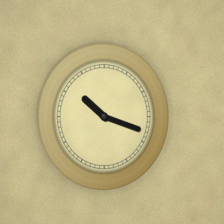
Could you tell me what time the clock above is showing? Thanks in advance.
10:18
